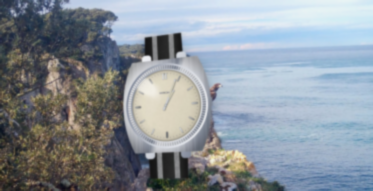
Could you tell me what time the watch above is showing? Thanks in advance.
1:04
